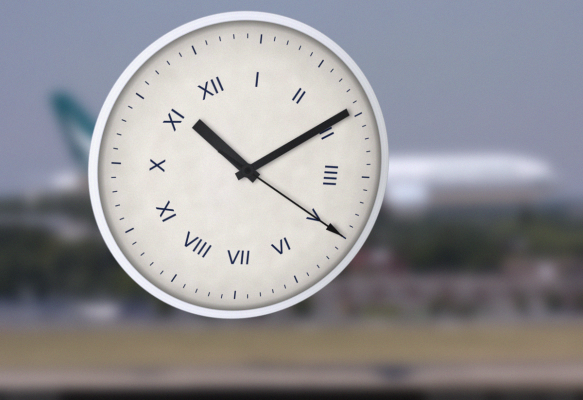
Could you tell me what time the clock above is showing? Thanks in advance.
11:14:25
